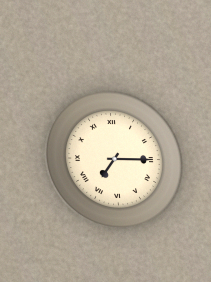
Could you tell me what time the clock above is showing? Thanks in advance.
7:15
